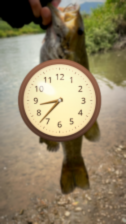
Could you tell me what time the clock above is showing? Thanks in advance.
8:37
